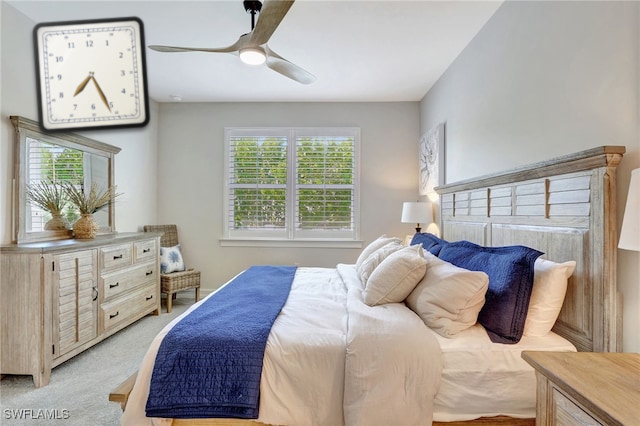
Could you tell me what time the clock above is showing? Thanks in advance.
7:26
